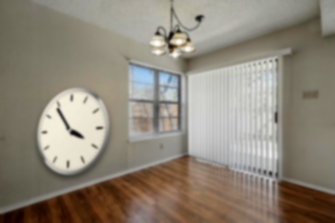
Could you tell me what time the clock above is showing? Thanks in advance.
3:54
